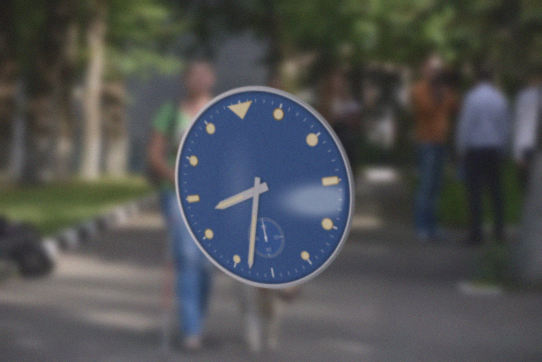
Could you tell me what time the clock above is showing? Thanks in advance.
8:33
